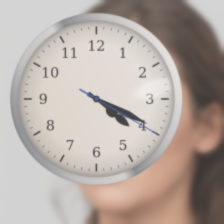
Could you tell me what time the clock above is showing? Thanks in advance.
4:19:20
